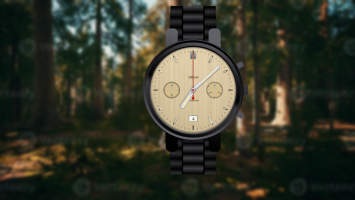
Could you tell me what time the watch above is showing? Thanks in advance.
7:08
